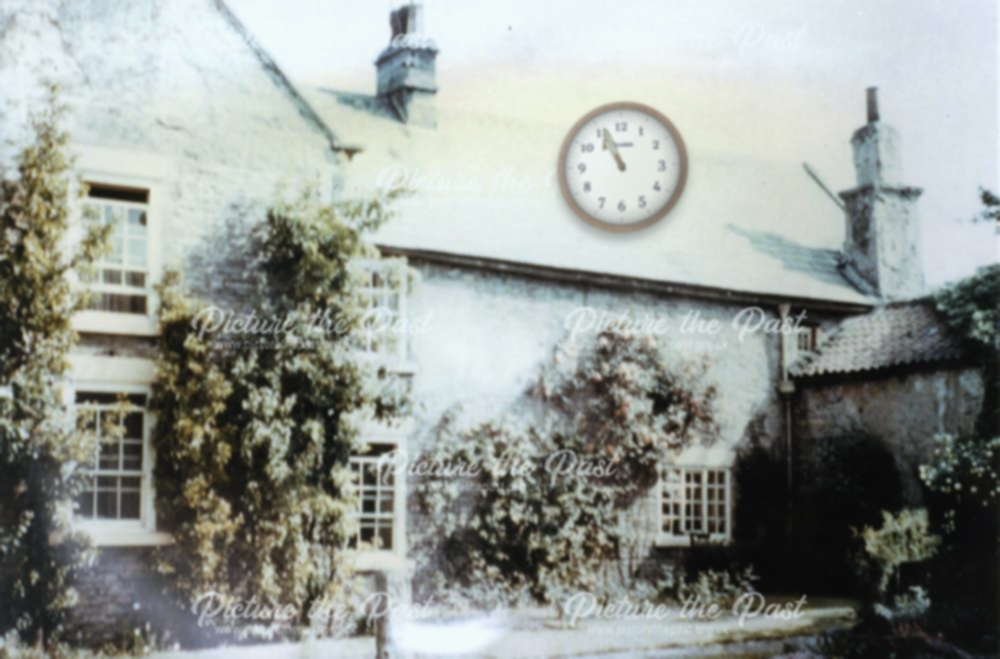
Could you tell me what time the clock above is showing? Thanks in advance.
10:56
